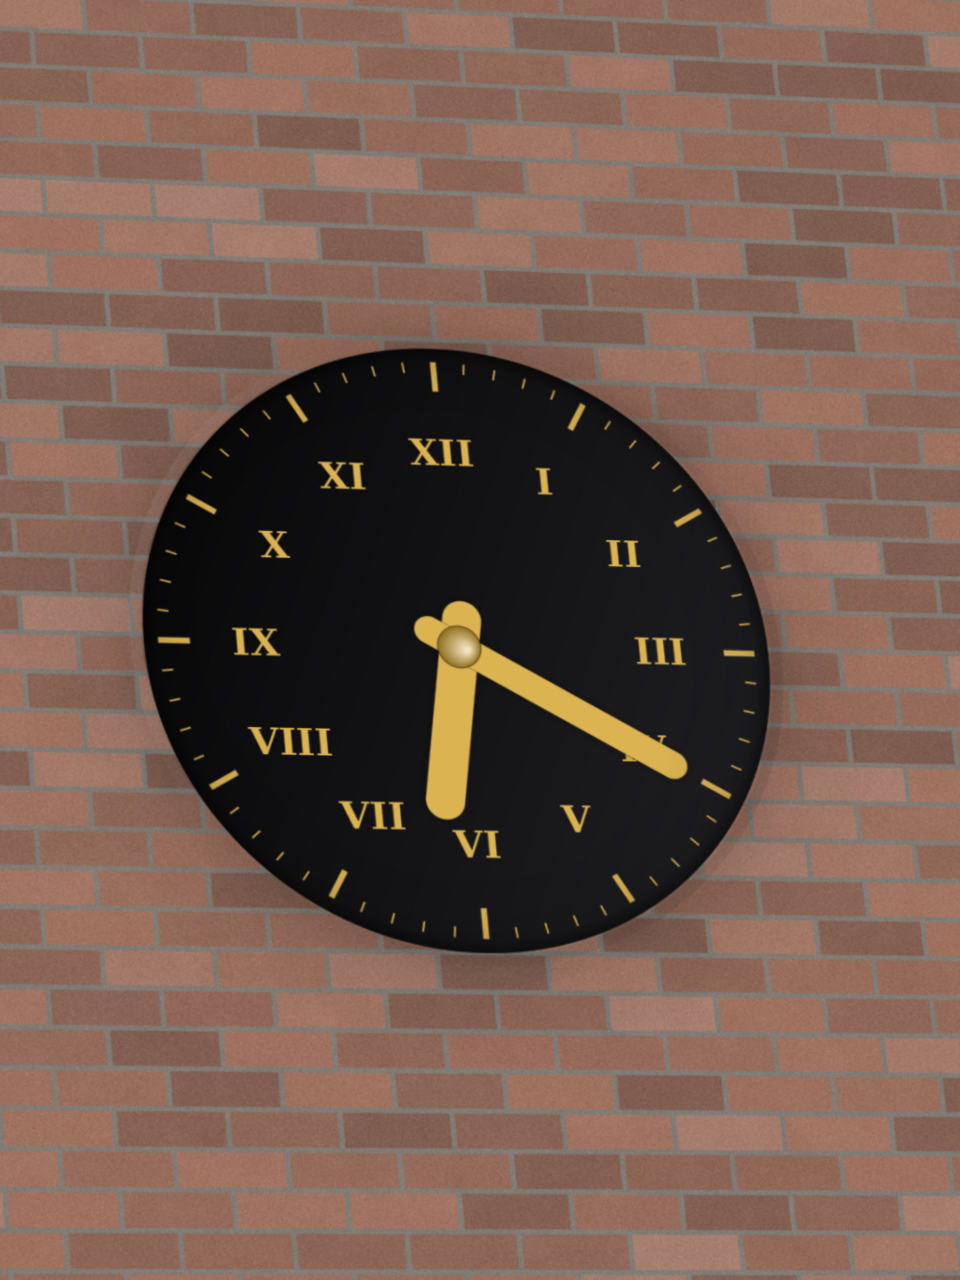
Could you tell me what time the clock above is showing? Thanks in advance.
6:20
